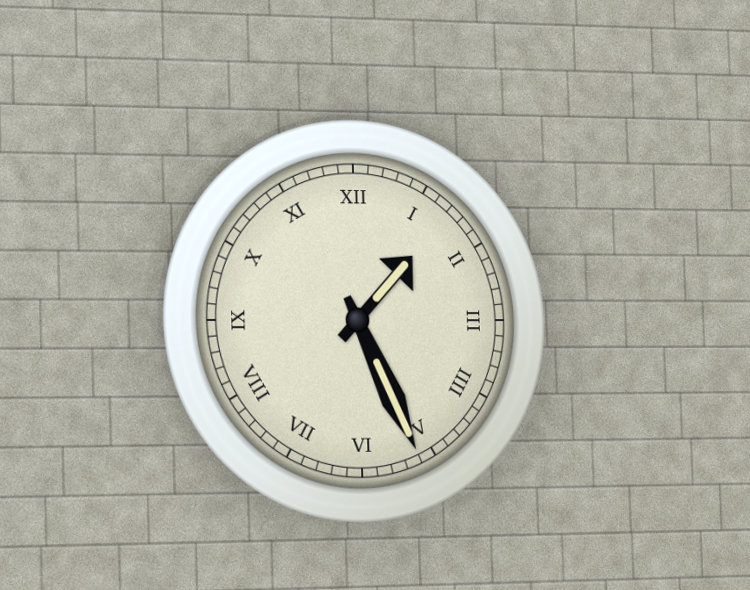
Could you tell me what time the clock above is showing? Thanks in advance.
1:26
